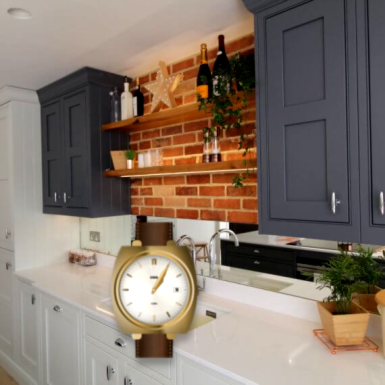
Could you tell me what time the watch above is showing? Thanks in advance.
1:05
